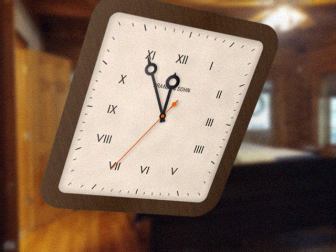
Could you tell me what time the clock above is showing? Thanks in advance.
11:54:35
